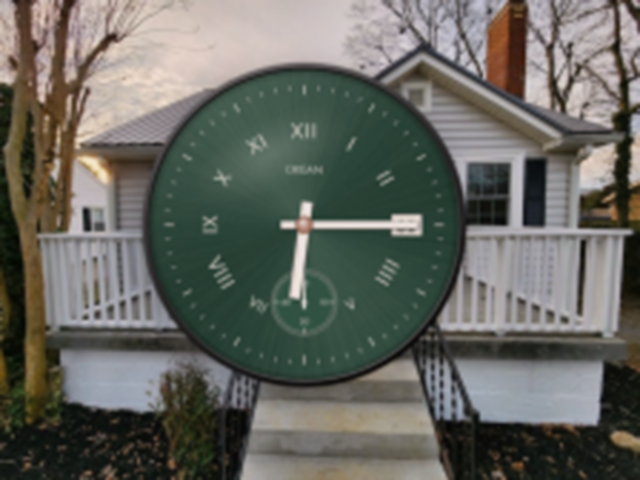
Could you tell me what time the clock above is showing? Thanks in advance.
6:15
